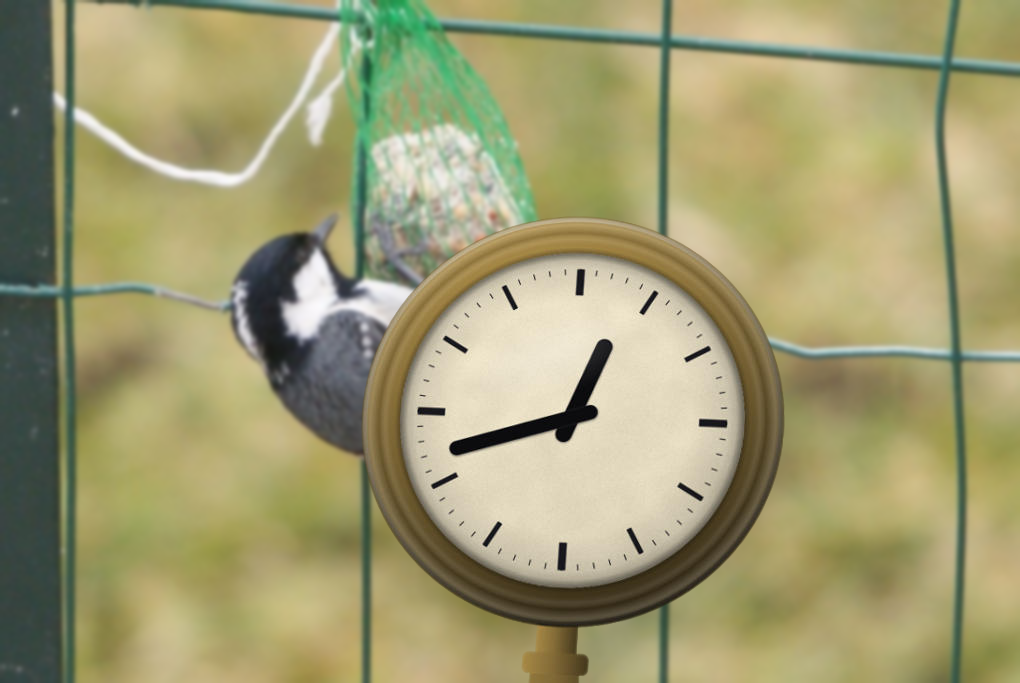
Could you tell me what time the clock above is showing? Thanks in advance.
12:42
